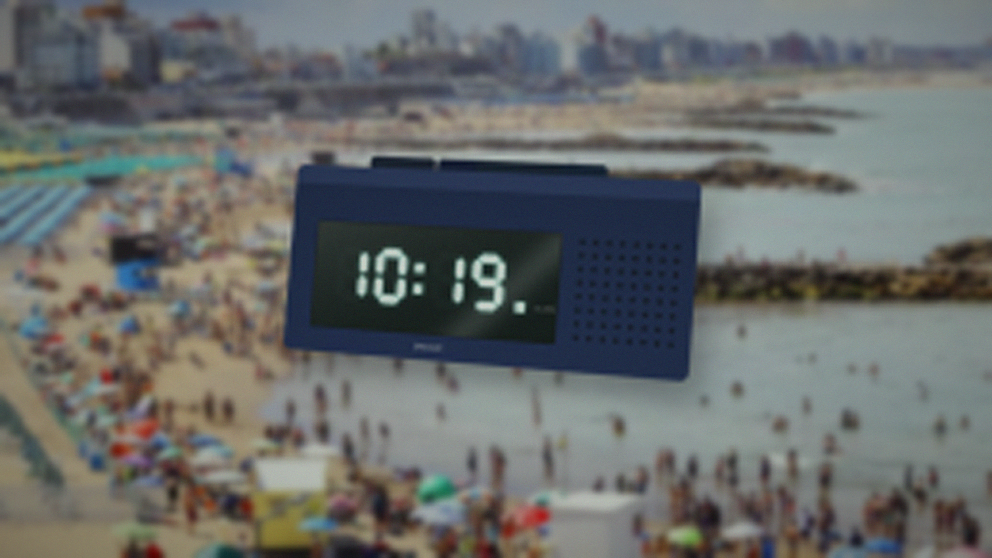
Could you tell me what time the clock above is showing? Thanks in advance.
10:19
